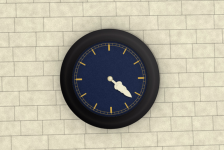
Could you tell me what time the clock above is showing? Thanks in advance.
4:22
